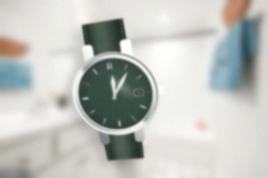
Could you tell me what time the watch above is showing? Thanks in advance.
12:06
